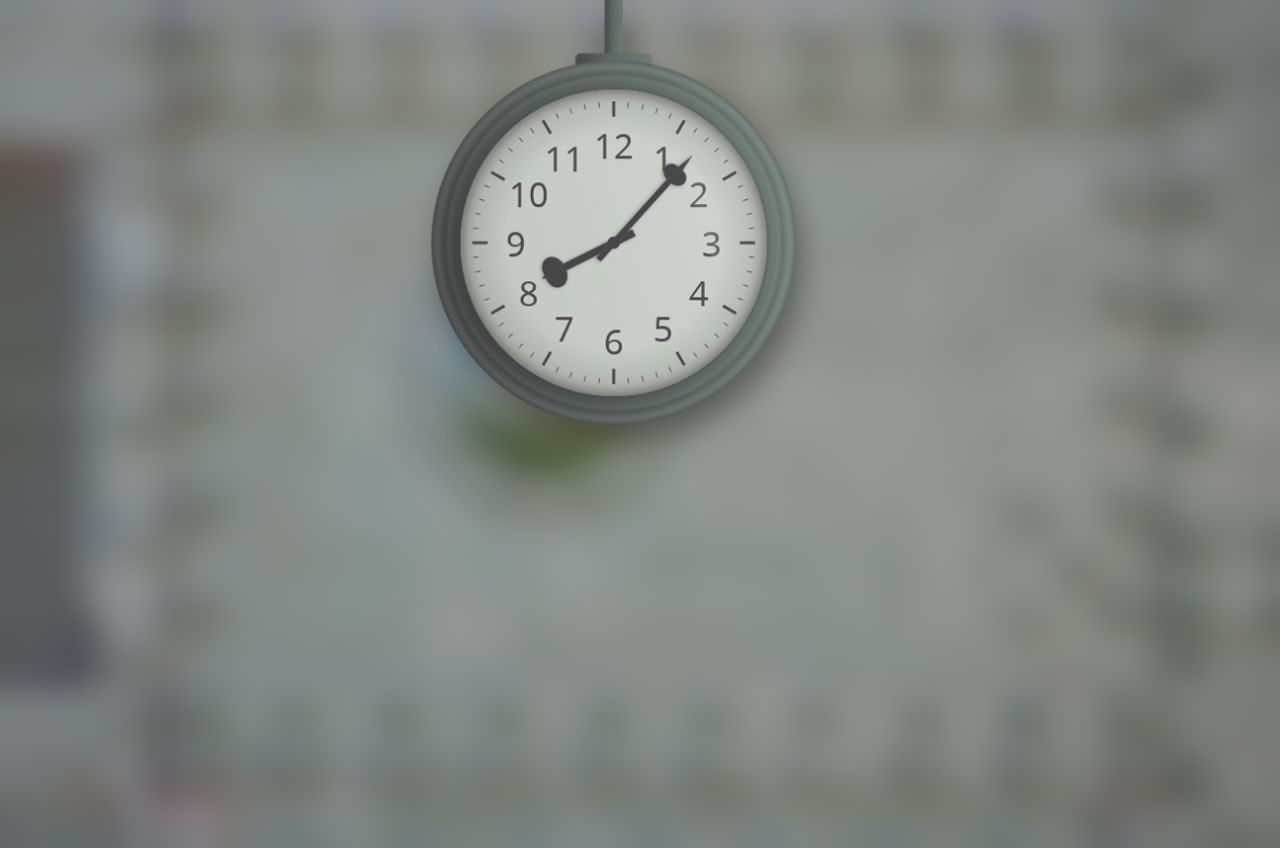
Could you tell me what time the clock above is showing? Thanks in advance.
8:07
